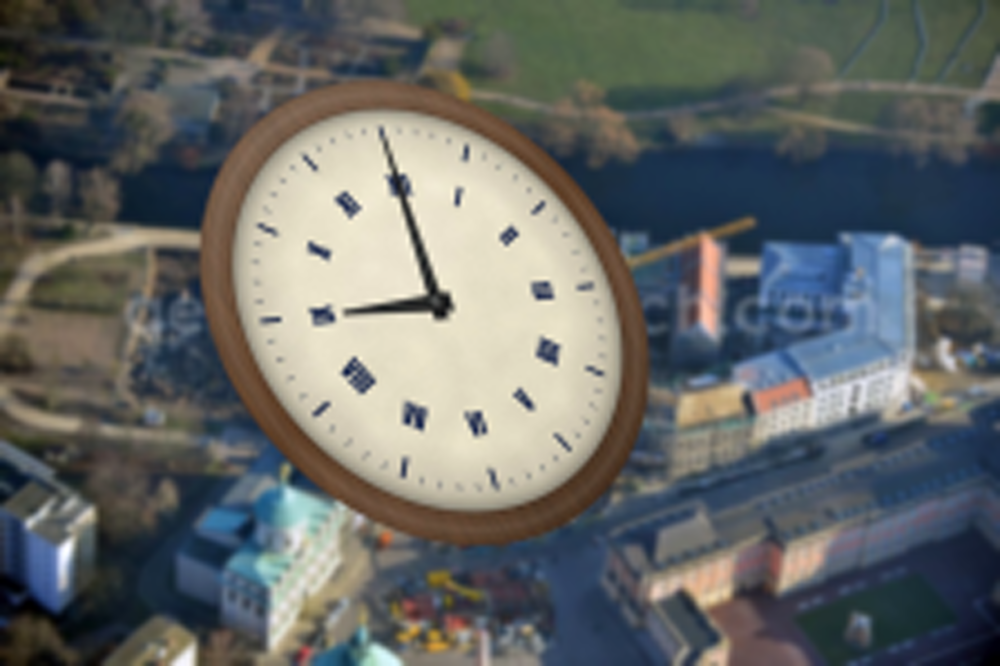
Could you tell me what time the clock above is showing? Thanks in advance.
9:00
